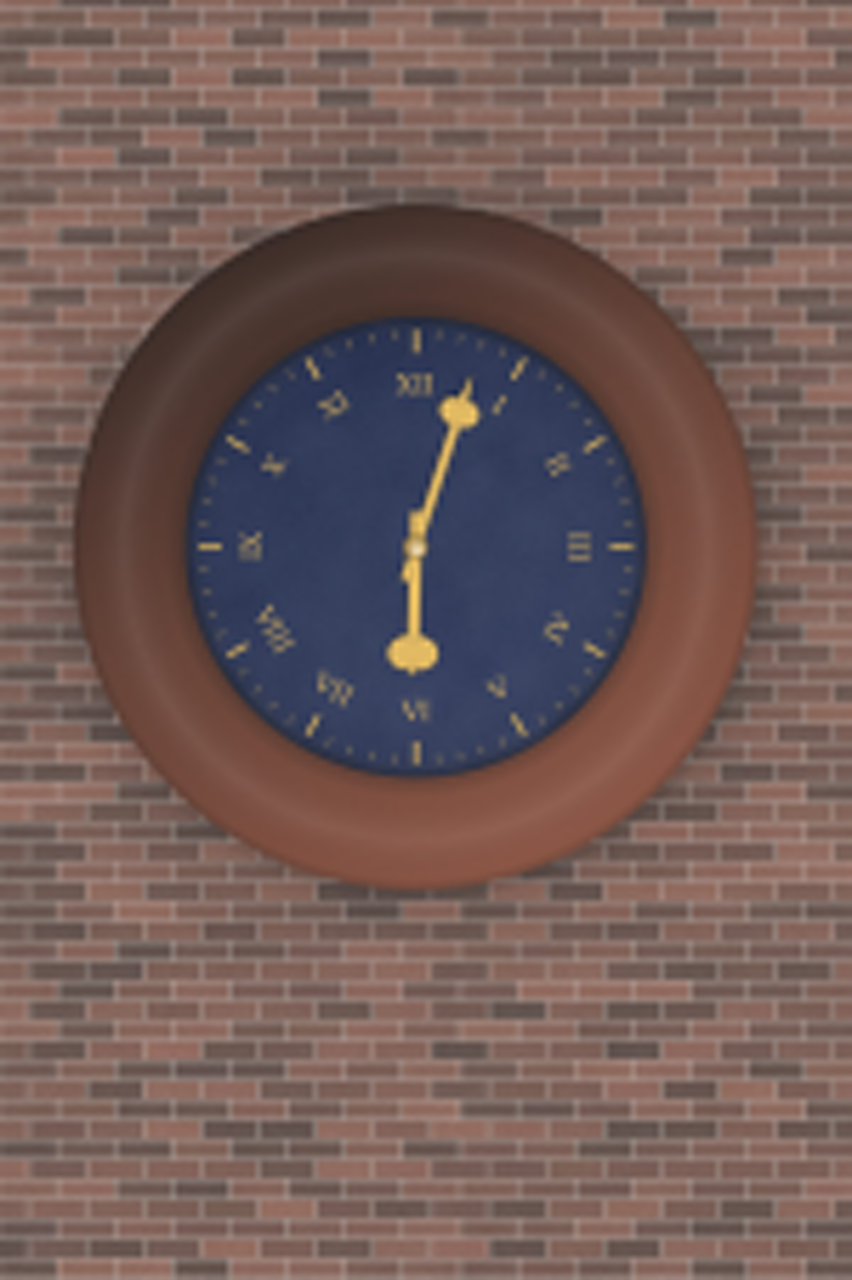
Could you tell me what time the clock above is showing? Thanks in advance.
6:03
